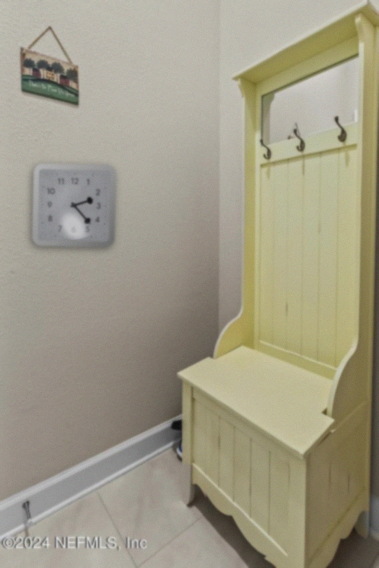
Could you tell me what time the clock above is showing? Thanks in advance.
2:23
